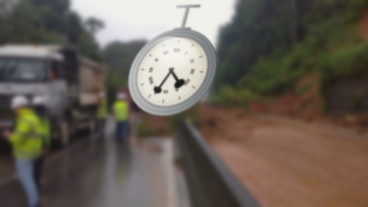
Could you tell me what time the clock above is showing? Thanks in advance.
4:34
